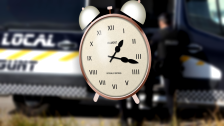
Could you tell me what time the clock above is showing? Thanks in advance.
1:17
